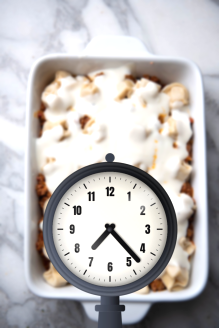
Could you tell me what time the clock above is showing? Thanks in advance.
7:23
